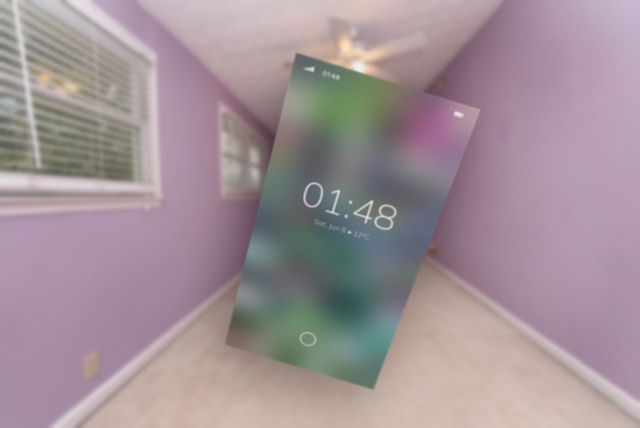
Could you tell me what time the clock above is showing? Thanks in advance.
1:48
